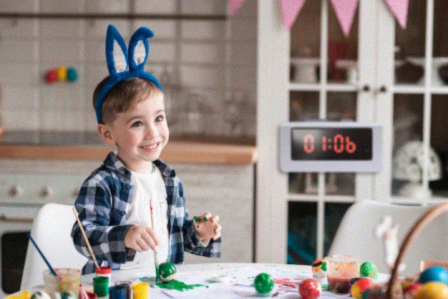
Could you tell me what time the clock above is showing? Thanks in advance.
1:06
